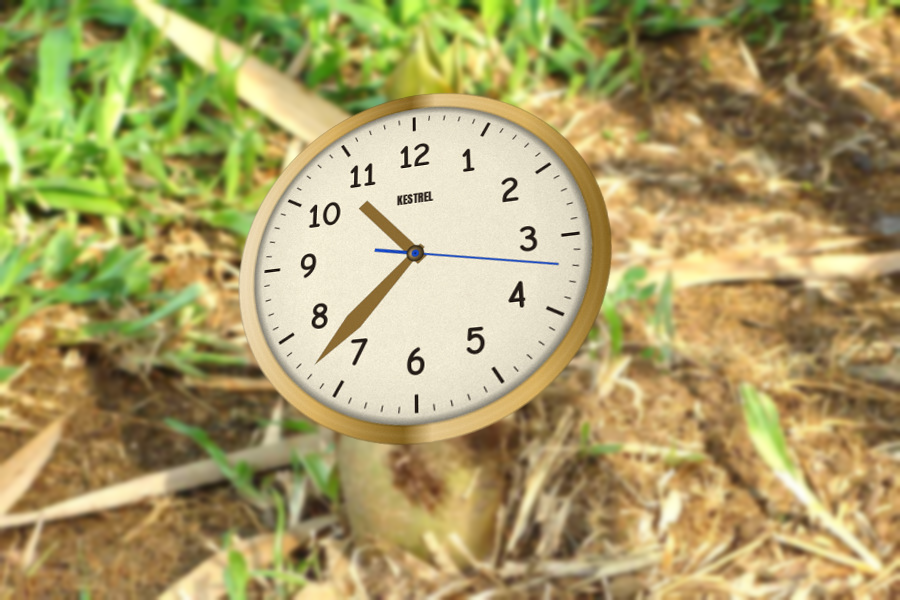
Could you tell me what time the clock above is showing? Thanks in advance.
10:37:17
